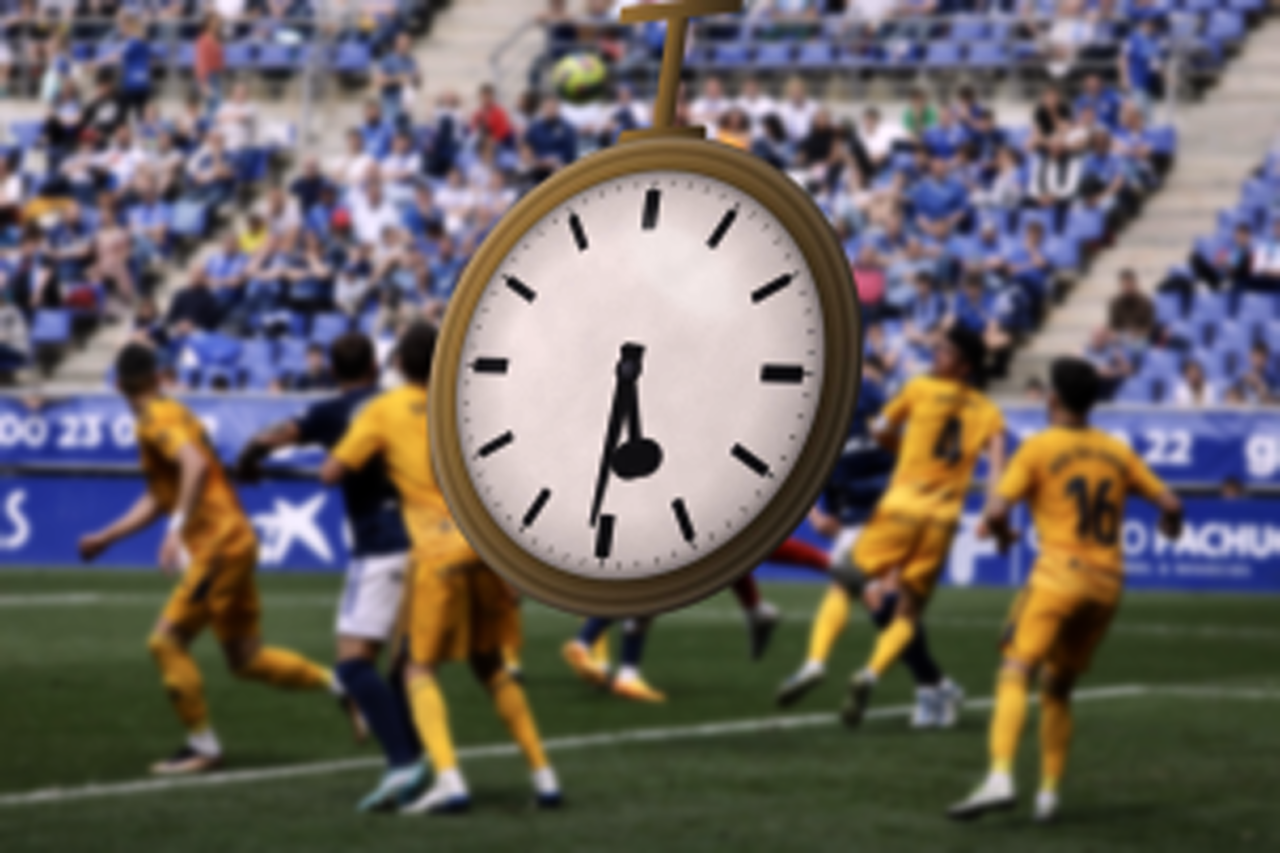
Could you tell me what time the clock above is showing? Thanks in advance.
5:31
